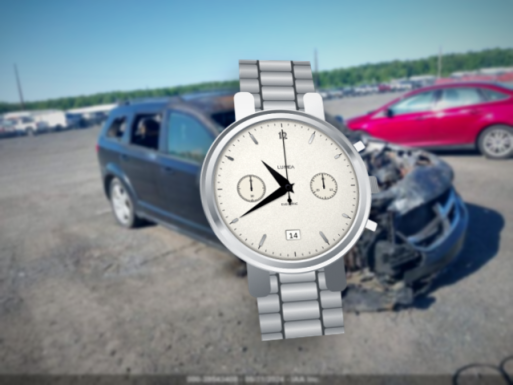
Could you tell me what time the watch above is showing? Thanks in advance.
10:40
